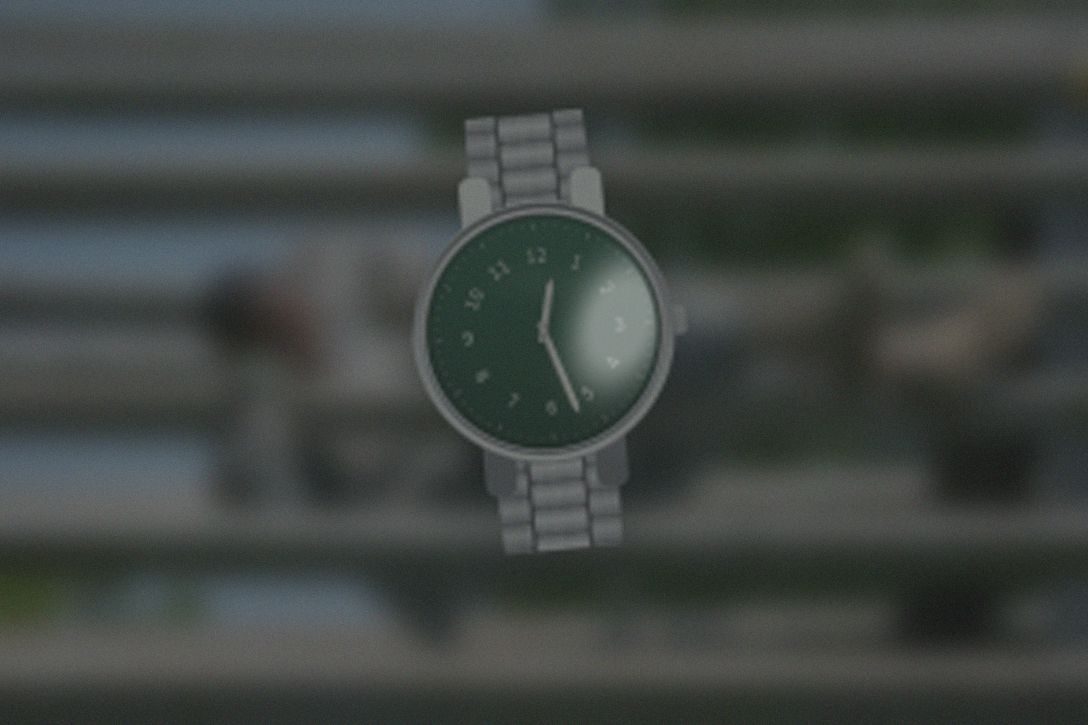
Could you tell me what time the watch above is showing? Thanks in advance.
12:27
